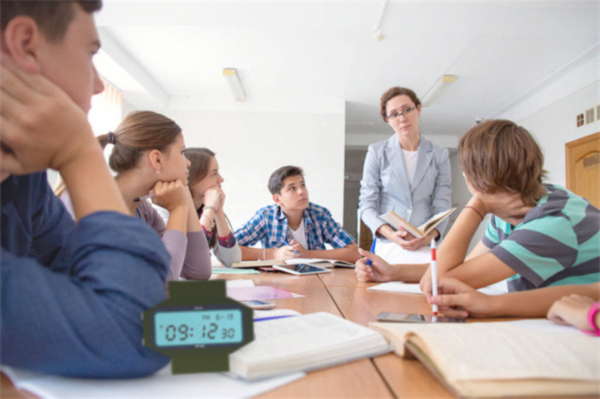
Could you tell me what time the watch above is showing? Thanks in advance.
9:12
